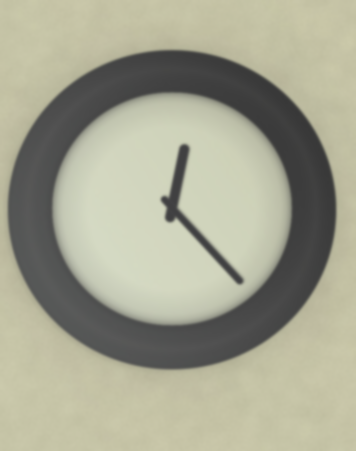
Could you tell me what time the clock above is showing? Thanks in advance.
12:23
